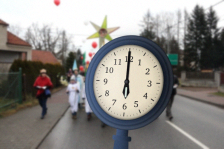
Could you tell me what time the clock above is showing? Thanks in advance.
6:00
